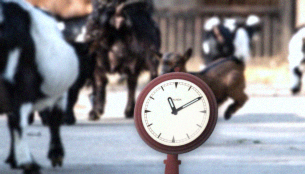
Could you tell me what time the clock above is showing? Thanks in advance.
11:10
